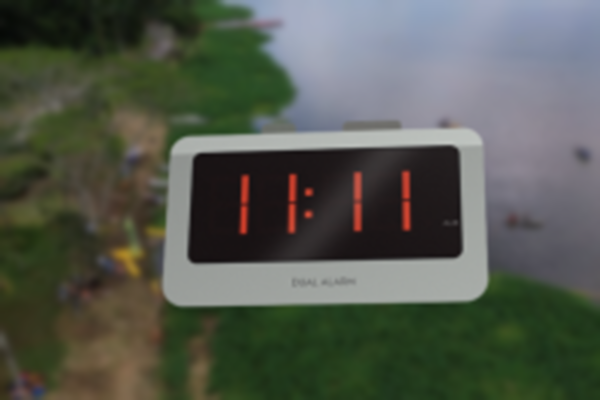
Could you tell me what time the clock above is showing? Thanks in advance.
11:11
